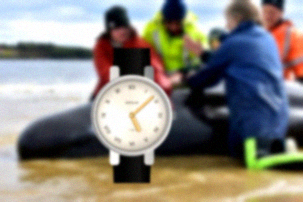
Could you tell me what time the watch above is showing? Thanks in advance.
5:08
